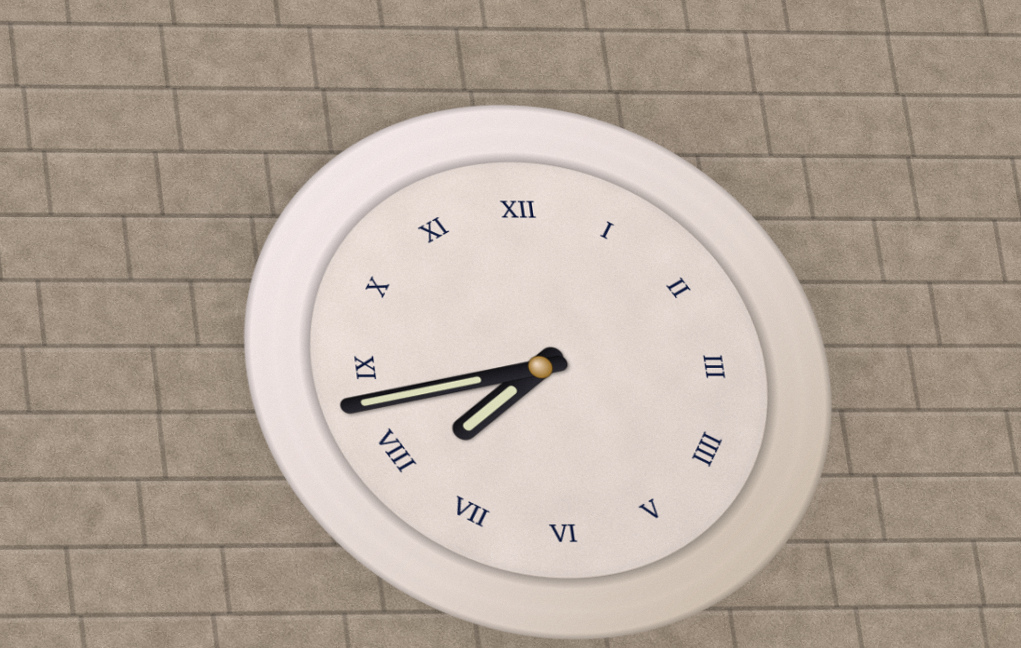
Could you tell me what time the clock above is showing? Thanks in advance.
7:43
